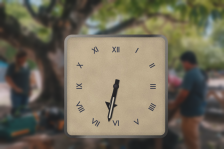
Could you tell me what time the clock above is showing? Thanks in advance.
6:32
